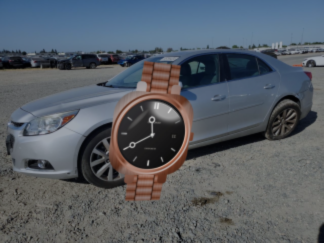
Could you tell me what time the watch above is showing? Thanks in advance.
11:40
